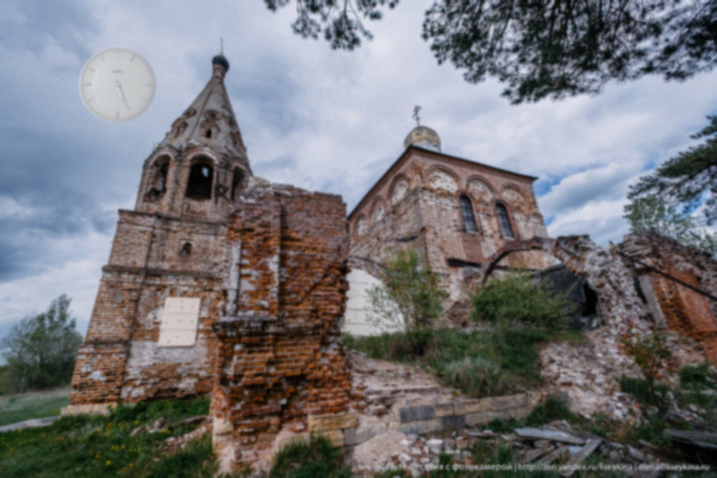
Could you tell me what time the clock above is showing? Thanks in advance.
5:26
